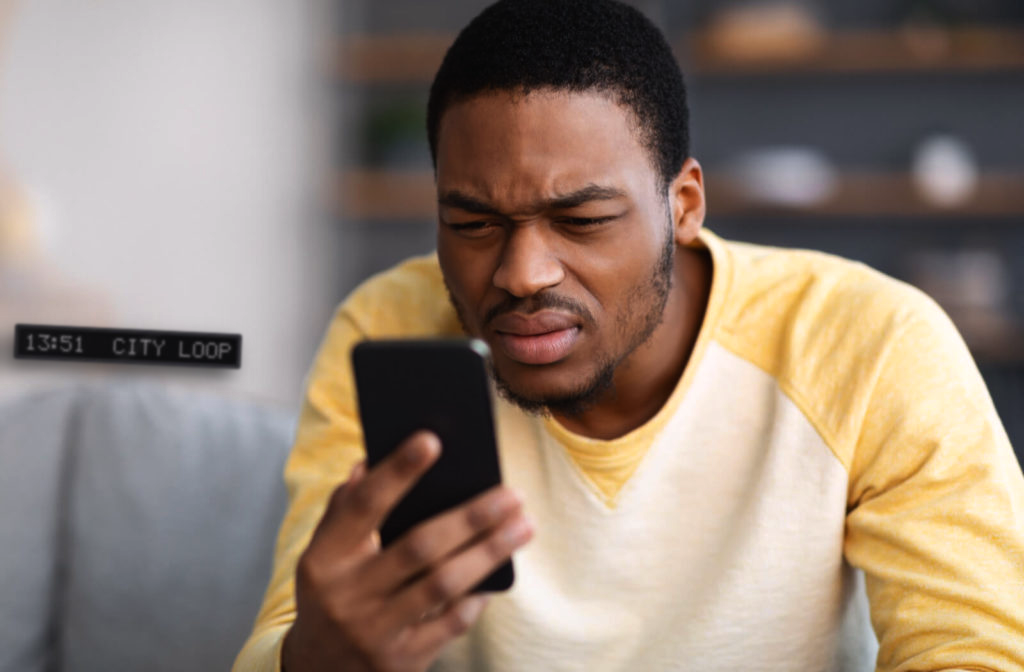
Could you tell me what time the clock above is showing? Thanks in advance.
13:51
